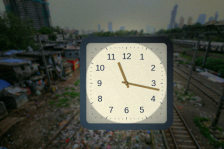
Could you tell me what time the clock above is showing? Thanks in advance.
11:17
